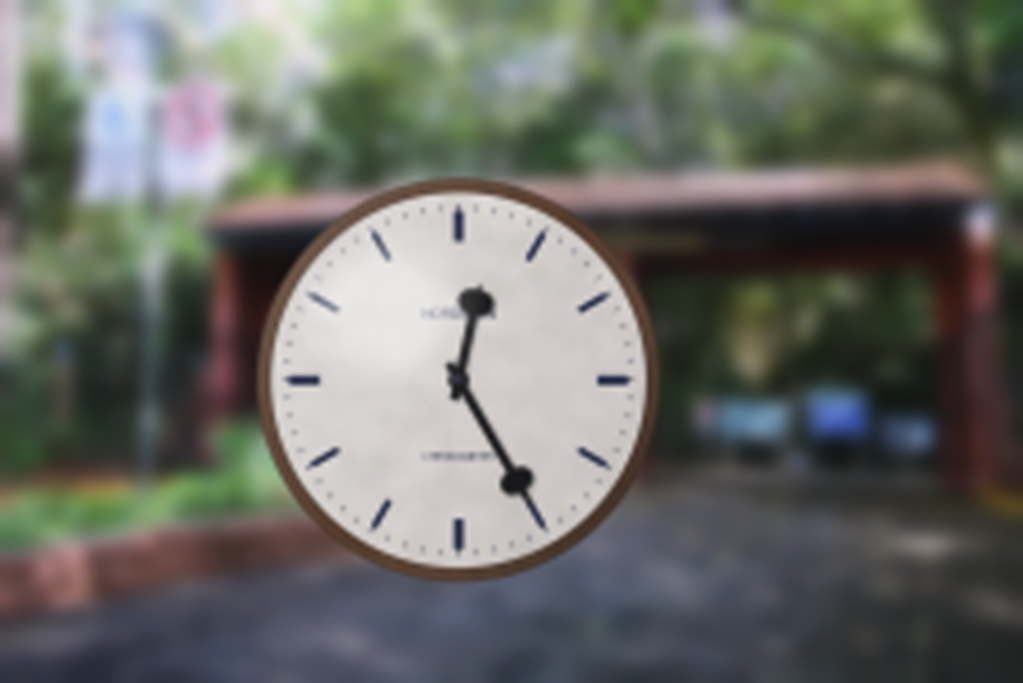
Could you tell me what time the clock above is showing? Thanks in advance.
12:25
